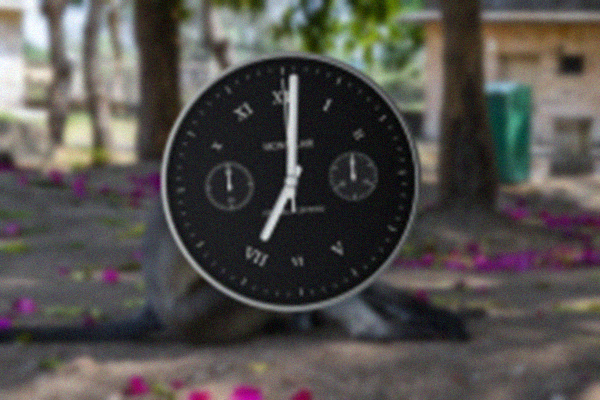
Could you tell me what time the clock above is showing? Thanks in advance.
7:01
